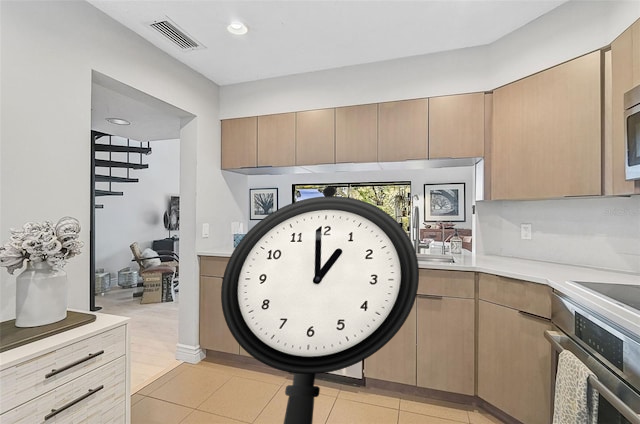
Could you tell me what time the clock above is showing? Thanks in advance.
12:59
